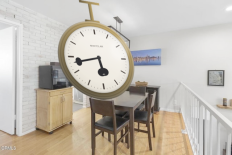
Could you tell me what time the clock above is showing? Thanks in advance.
5:43
